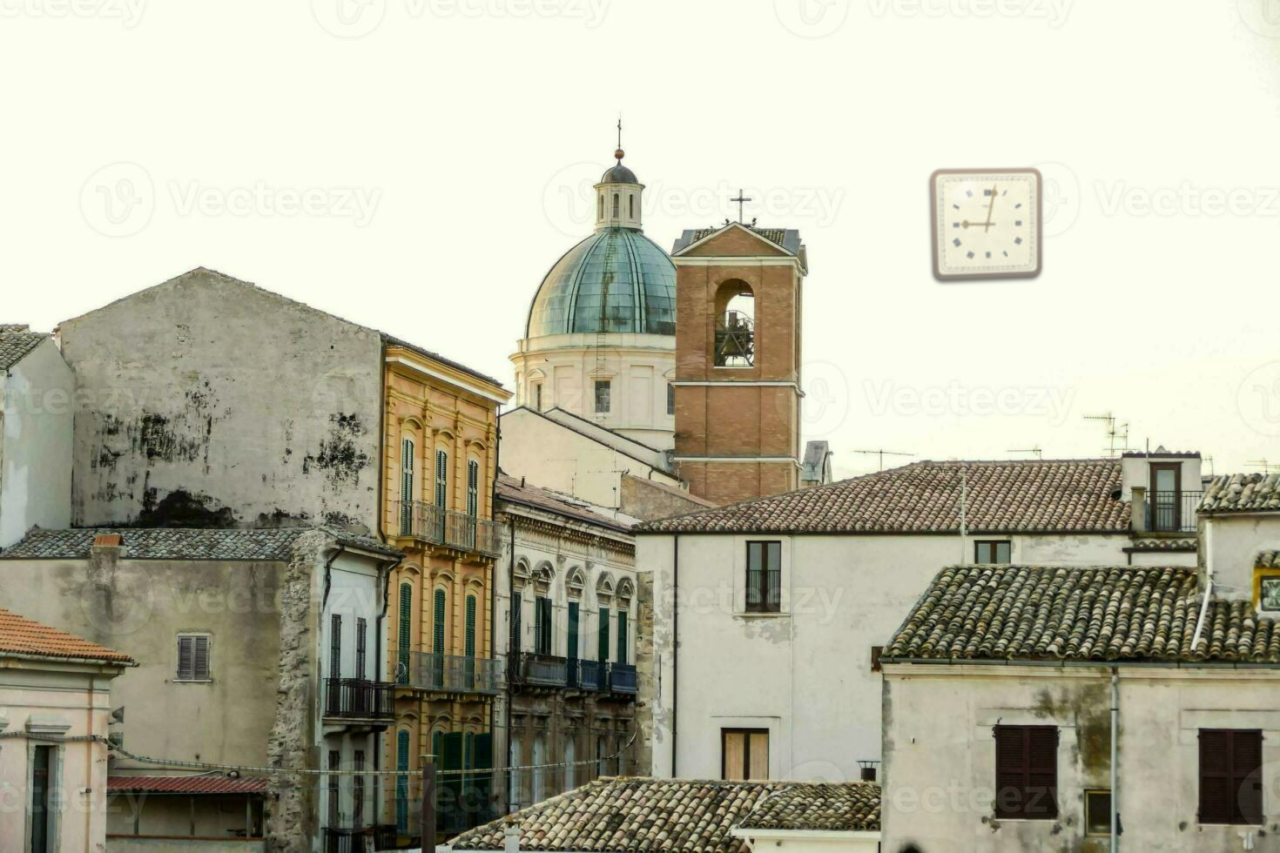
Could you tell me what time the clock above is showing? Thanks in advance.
9:02
